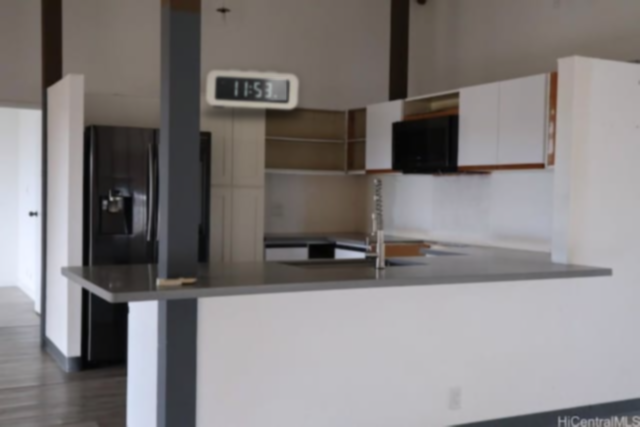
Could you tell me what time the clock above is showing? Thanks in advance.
11:53
